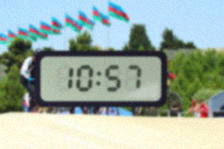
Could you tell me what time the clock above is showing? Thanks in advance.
10:57
